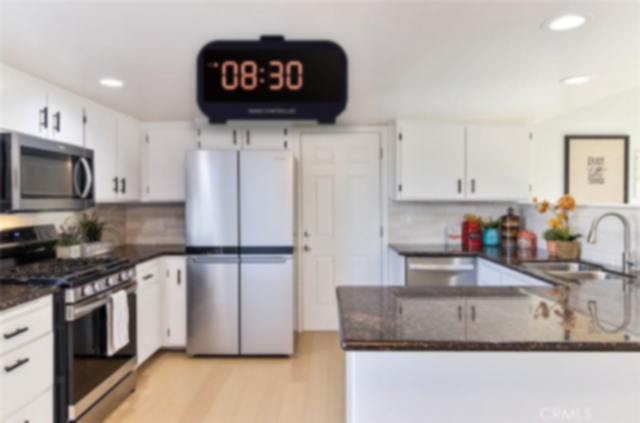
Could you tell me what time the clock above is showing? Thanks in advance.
8:30
